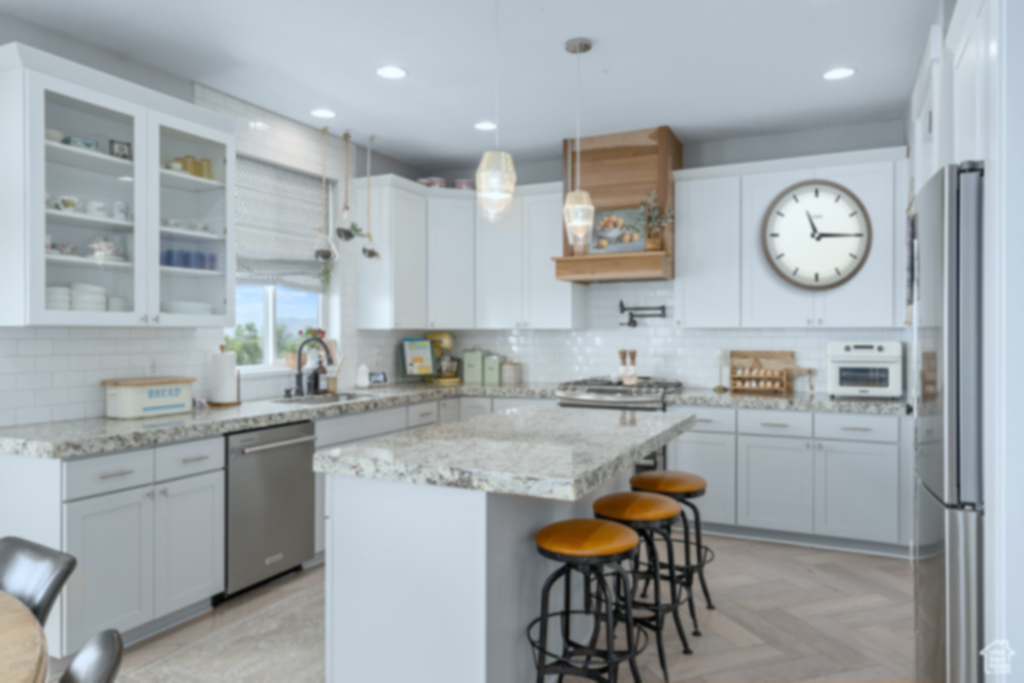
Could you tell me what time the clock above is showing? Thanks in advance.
11:15
